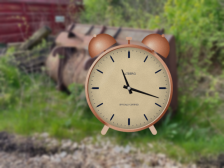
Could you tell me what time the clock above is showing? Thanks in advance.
11:18
